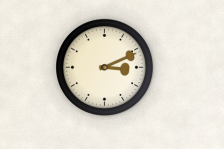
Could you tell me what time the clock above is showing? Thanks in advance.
3:11
